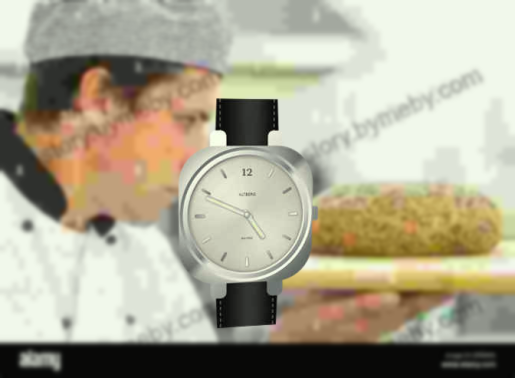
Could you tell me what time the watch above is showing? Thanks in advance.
4:49
